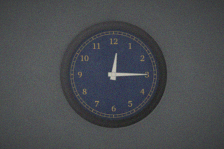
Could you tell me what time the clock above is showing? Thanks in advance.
12:15
